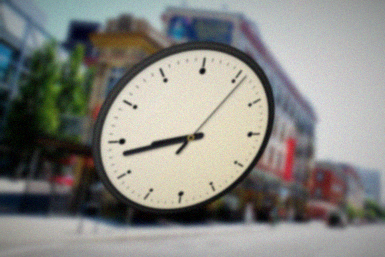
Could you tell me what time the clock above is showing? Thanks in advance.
8:43:06
